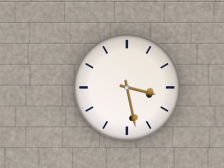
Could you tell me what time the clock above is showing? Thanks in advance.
3:28
